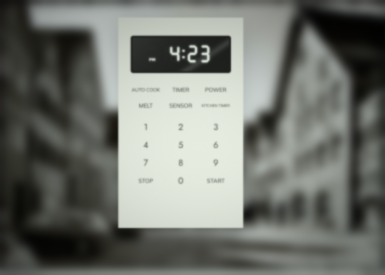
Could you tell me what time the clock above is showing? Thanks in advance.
4:23
